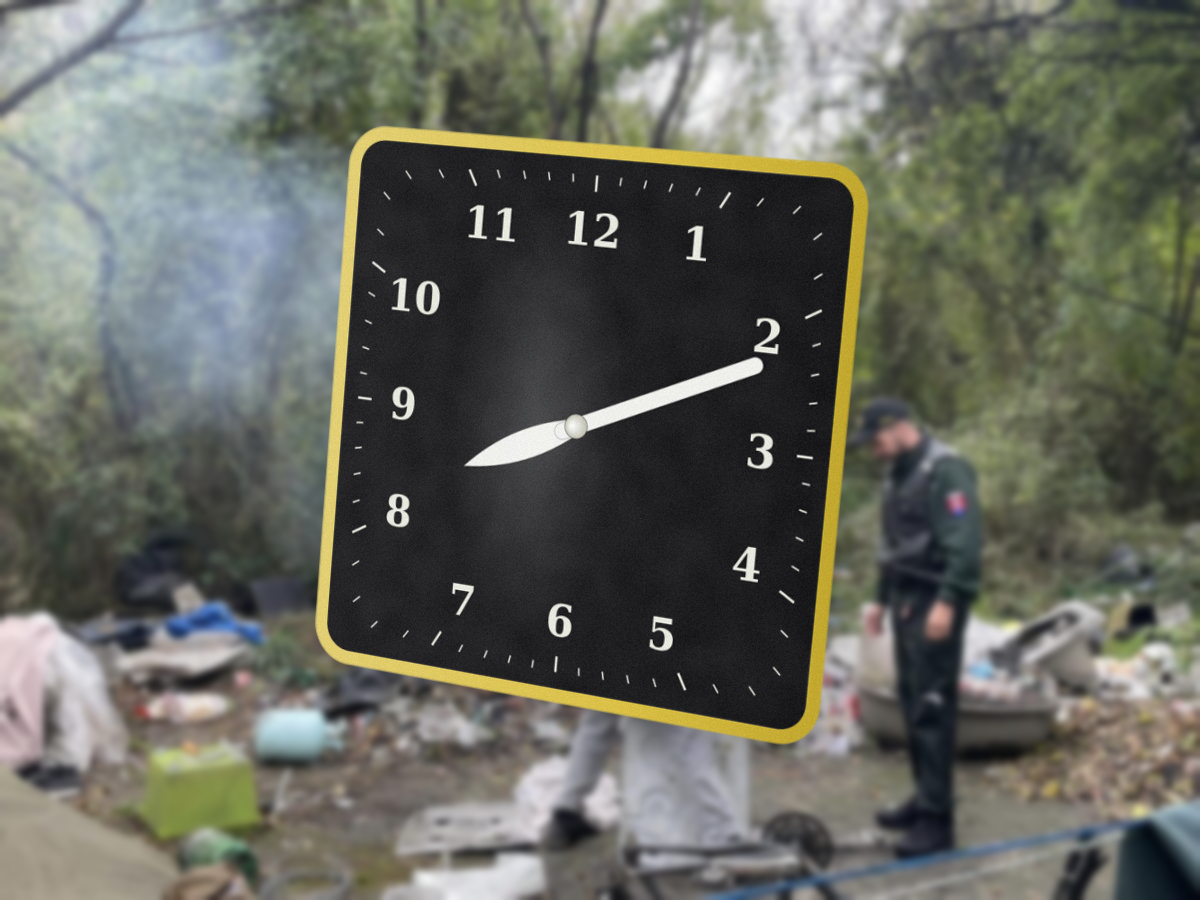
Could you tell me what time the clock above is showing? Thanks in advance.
8:11
